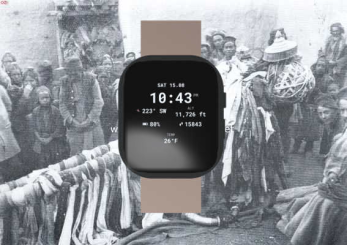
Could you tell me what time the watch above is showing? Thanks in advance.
10:43
